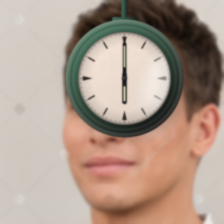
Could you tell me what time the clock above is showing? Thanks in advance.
6:00
